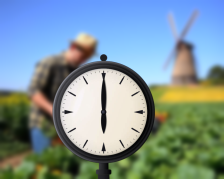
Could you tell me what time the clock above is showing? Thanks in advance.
6:00
